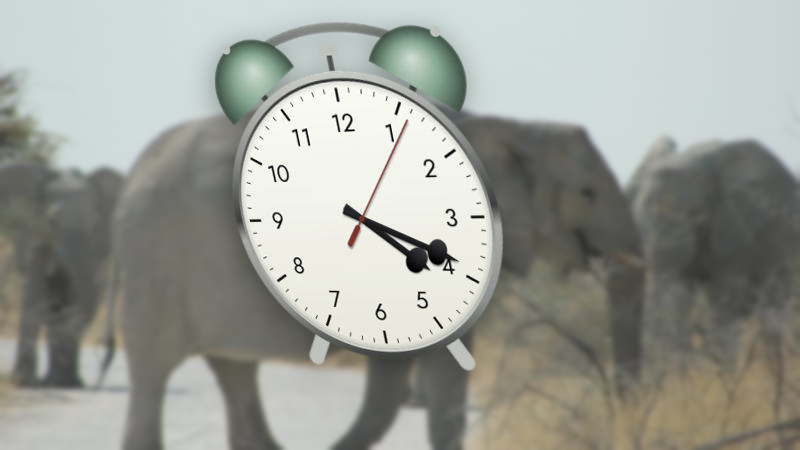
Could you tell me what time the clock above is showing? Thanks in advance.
4:19:06
